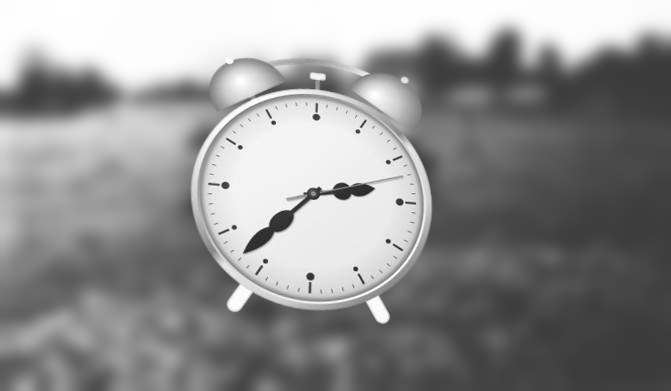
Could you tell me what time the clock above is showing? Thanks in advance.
2:37:12
